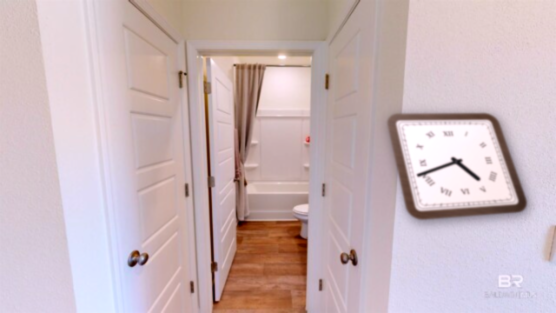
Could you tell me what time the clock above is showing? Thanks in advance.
4:42
